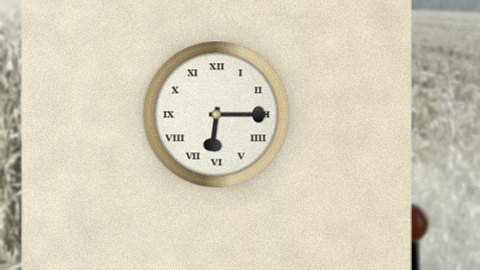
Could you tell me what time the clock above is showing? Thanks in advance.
6:15
